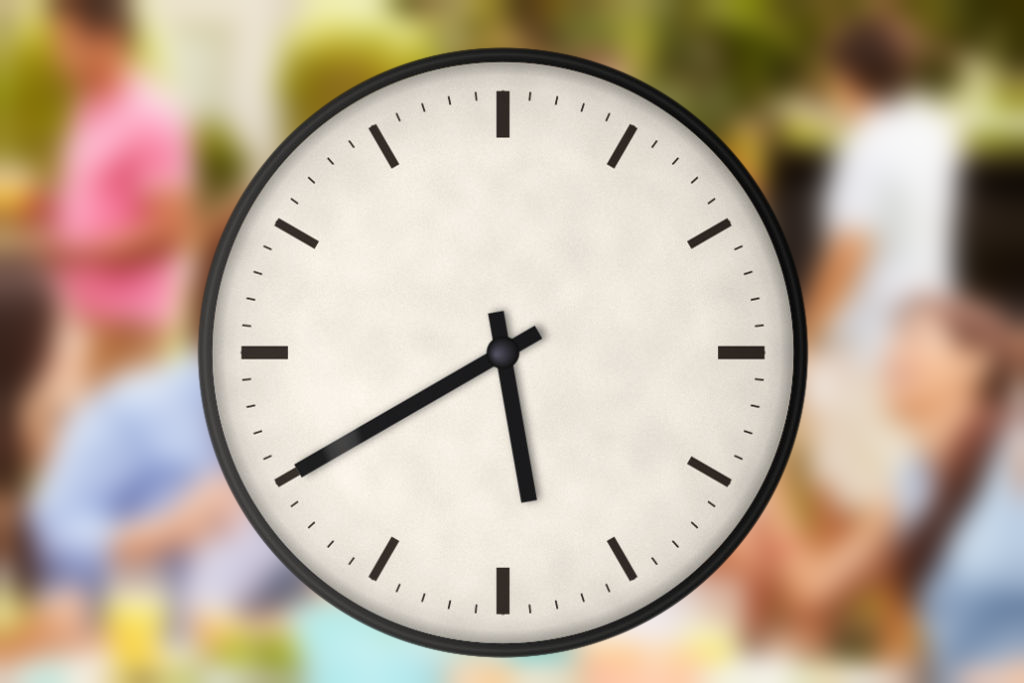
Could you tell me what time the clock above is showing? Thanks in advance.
5:40
